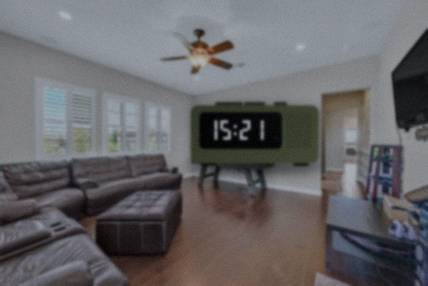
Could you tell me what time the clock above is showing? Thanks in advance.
15:21
